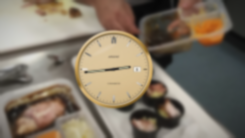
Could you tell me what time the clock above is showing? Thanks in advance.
2:44
